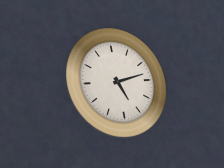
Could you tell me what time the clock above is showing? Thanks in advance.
5:13
